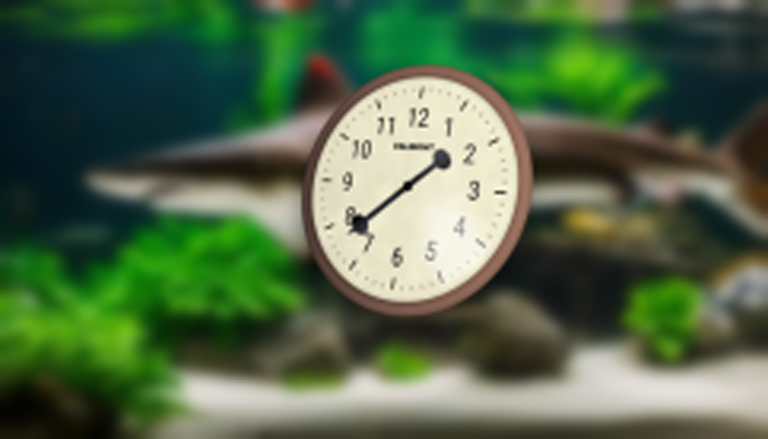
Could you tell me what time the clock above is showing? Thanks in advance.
1:38
